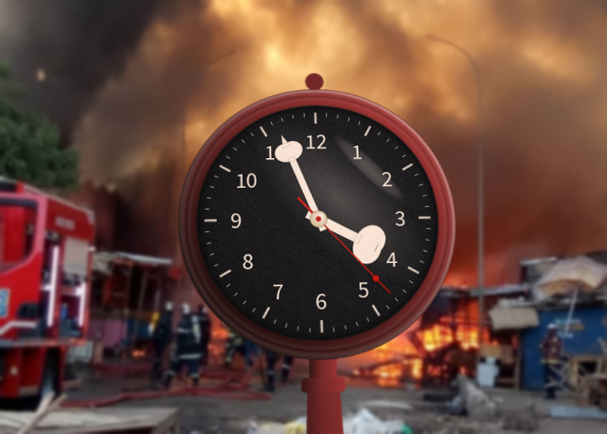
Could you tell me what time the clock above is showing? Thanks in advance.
3:56:23
